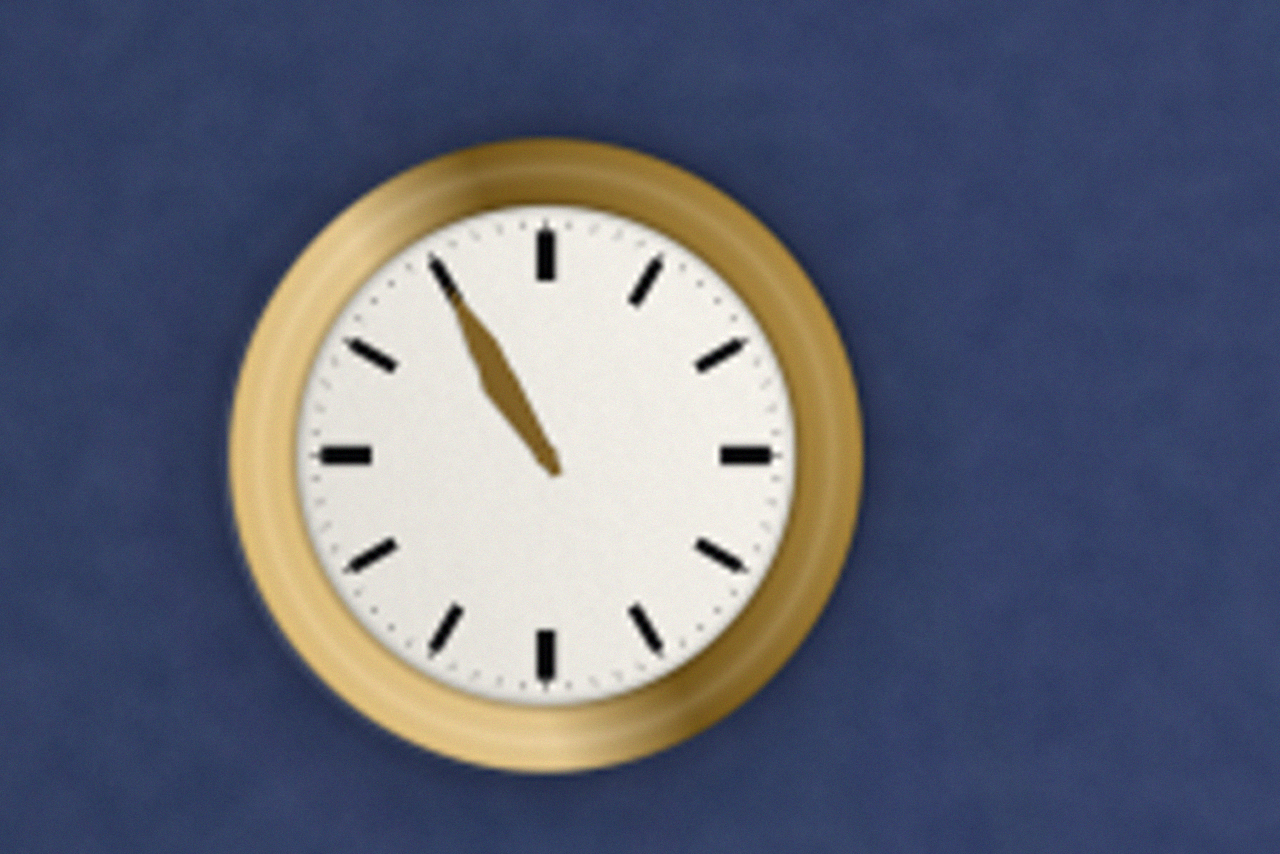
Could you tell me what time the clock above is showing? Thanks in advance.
10:55
